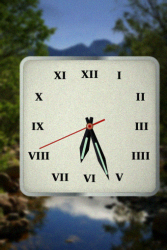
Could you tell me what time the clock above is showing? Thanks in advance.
6:26:41
